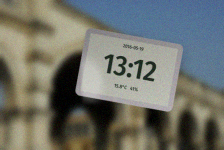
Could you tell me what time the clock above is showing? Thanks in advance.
13:12
